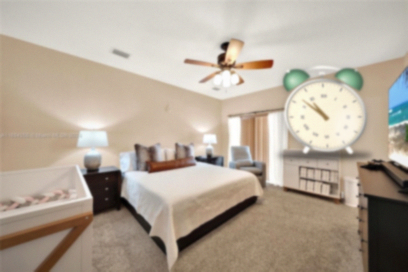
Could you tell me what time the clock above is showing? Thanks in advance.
10:52
